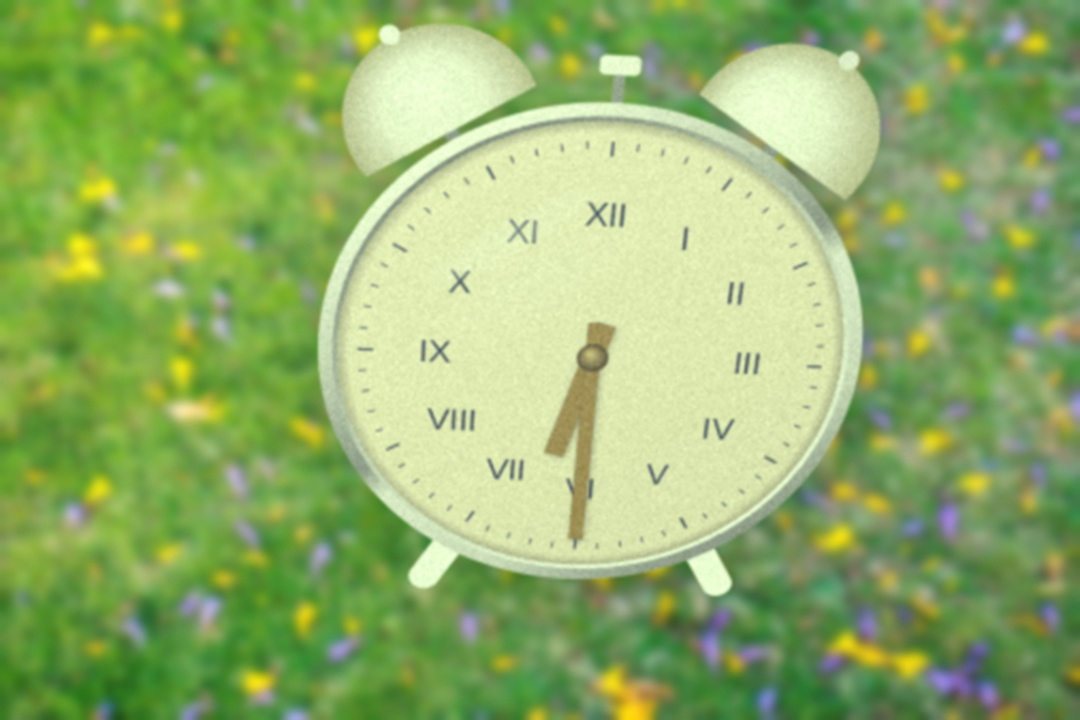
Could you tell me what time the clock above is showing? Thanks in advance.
6:30
